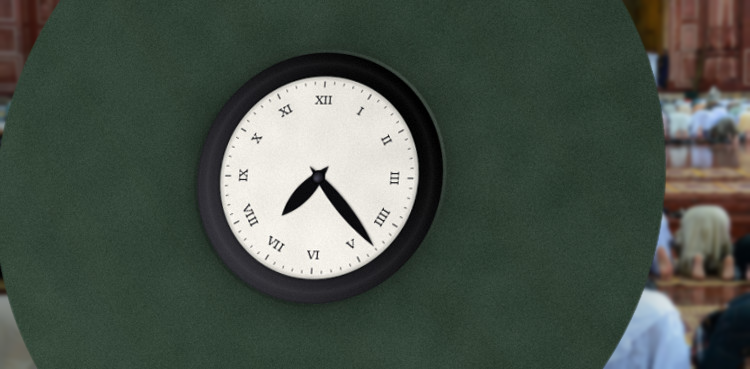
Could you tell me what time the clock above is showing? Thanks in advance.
7:23
